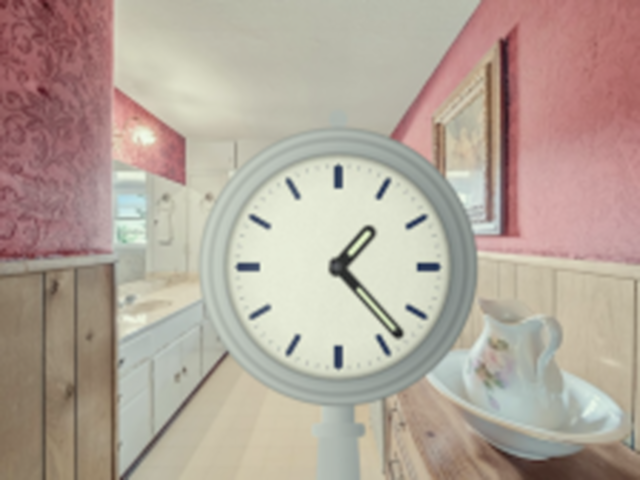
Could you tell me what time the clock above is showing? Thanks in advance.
1:23
